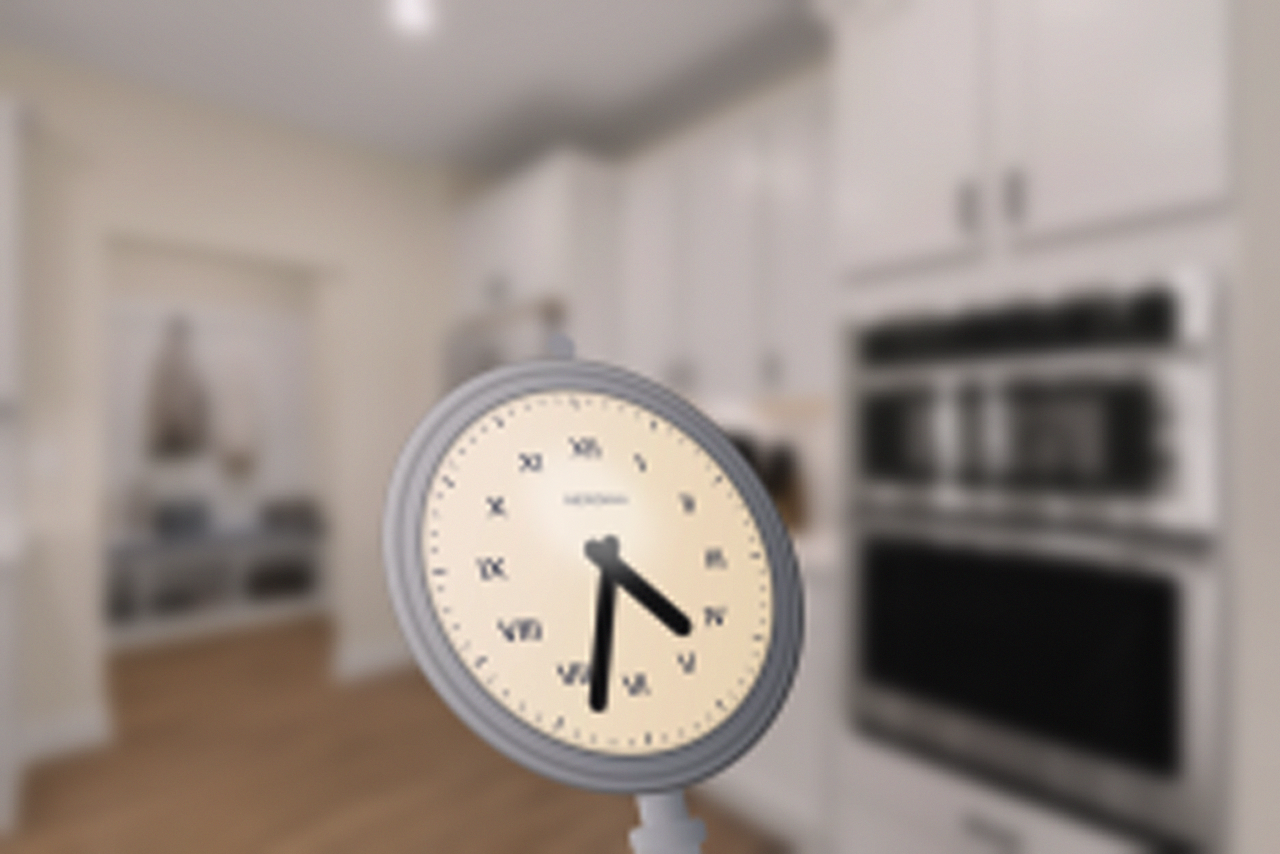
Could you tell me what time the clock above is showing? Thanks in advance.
4:33
